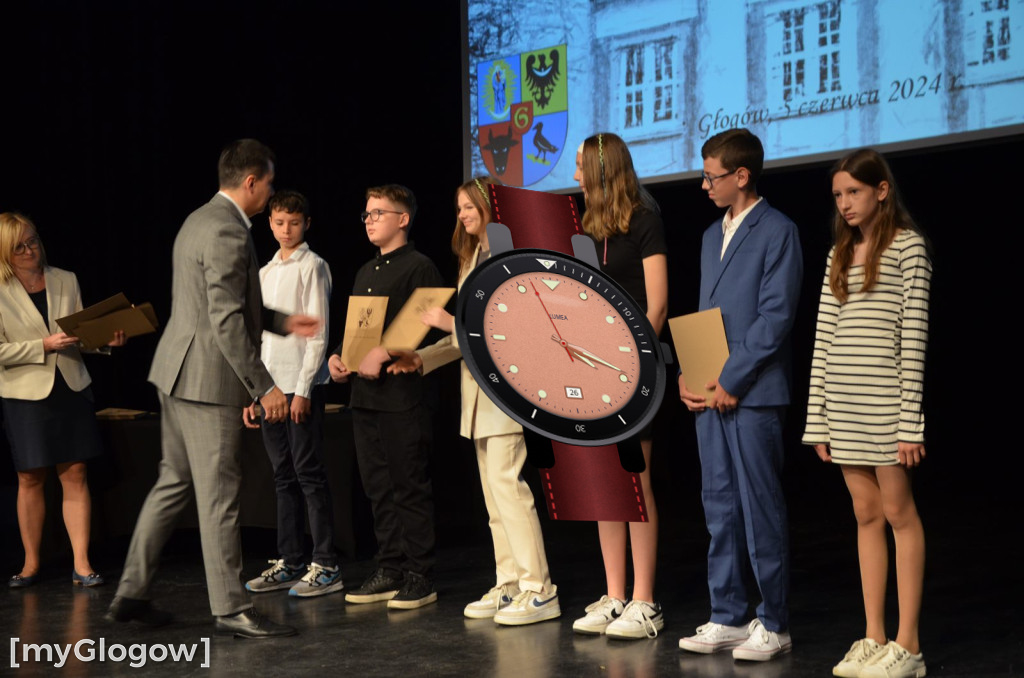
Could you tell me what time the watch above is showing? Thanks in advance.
4:18:57
